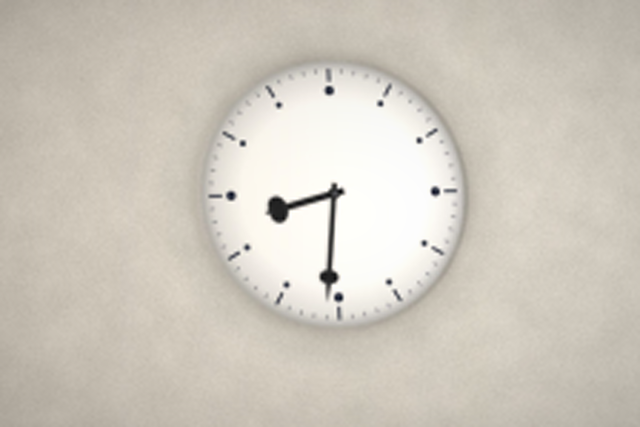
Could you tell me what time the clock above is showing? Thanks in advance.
8:31
